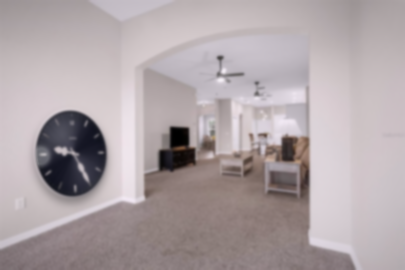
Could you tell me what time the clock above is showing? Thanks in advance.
9:25
